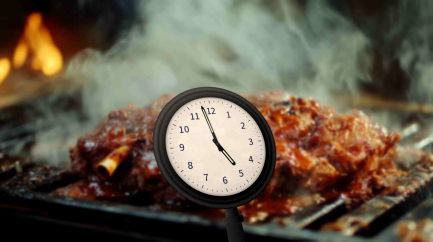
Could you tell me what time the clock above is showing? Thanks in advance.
4:58
